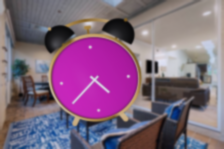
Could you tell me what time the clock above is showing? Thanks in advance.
4:38
